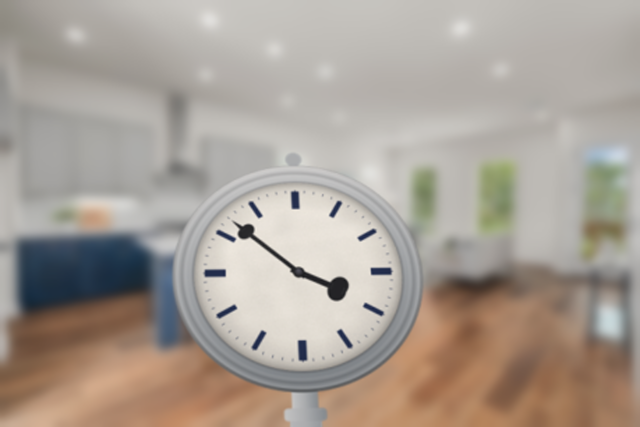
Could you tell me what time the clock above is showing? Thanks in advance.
3:52
